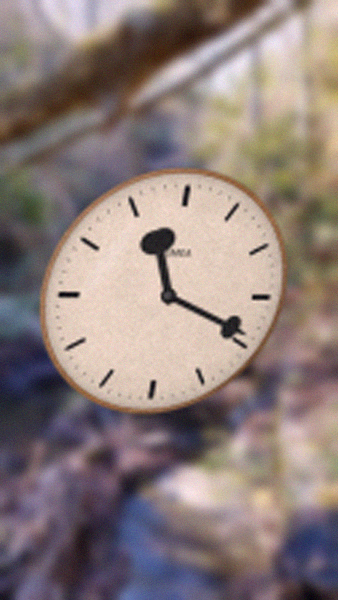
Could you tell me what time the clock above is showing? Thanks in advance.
11:19
